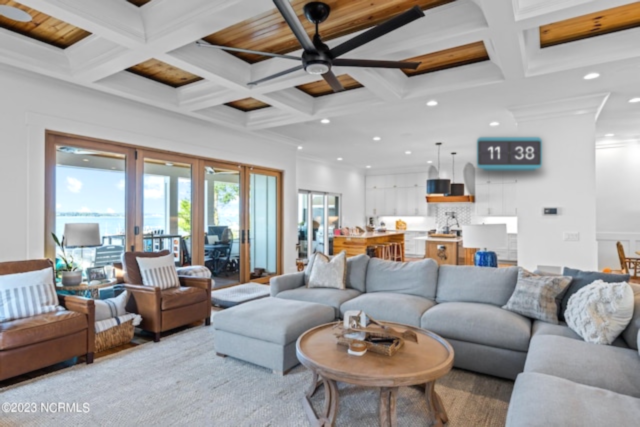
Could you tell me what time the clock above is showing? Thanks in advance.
11:38
